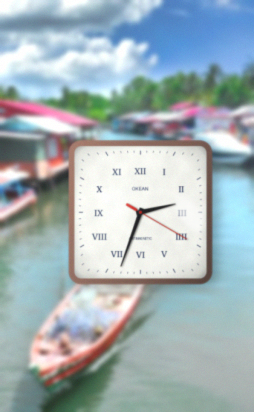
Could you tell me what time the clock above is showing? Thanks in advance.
2:33:20
